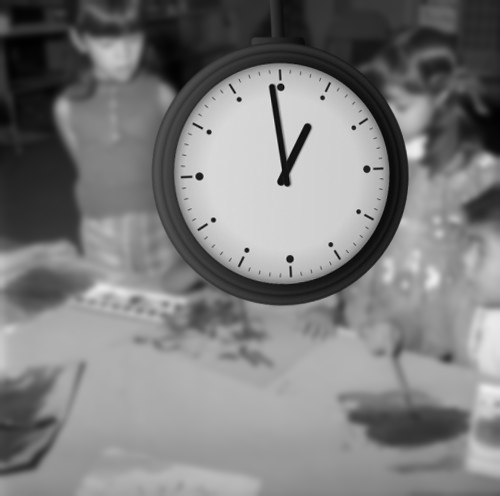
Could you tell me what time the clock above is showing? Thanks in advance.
12:59
